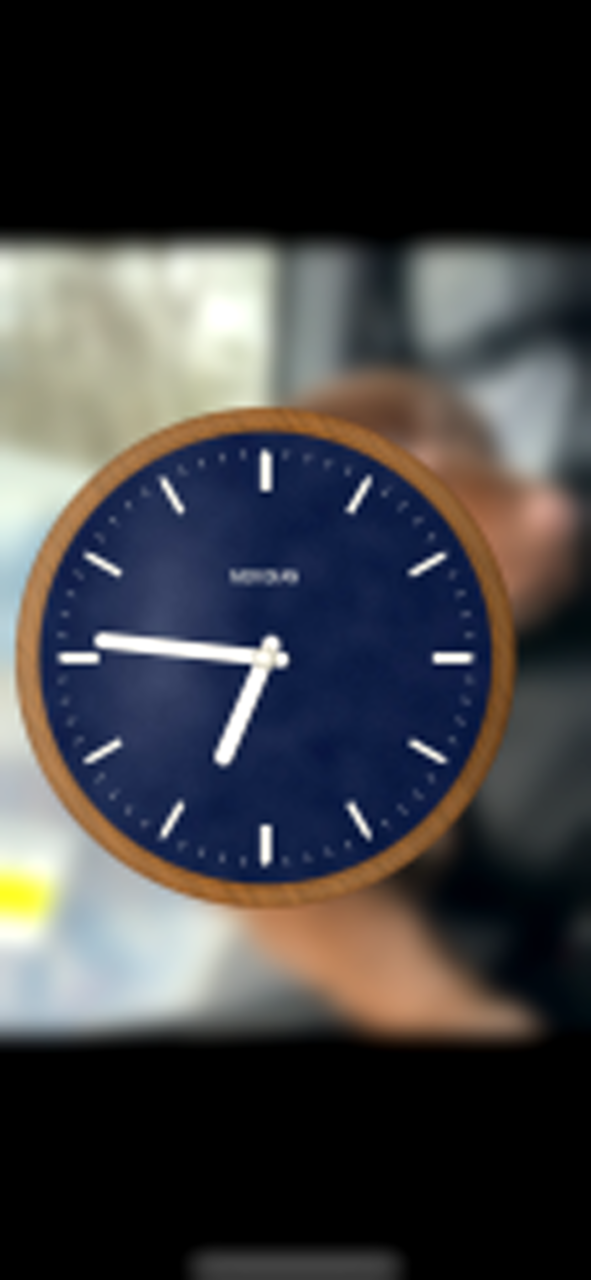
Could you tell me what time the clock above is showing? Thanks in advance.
6:46
